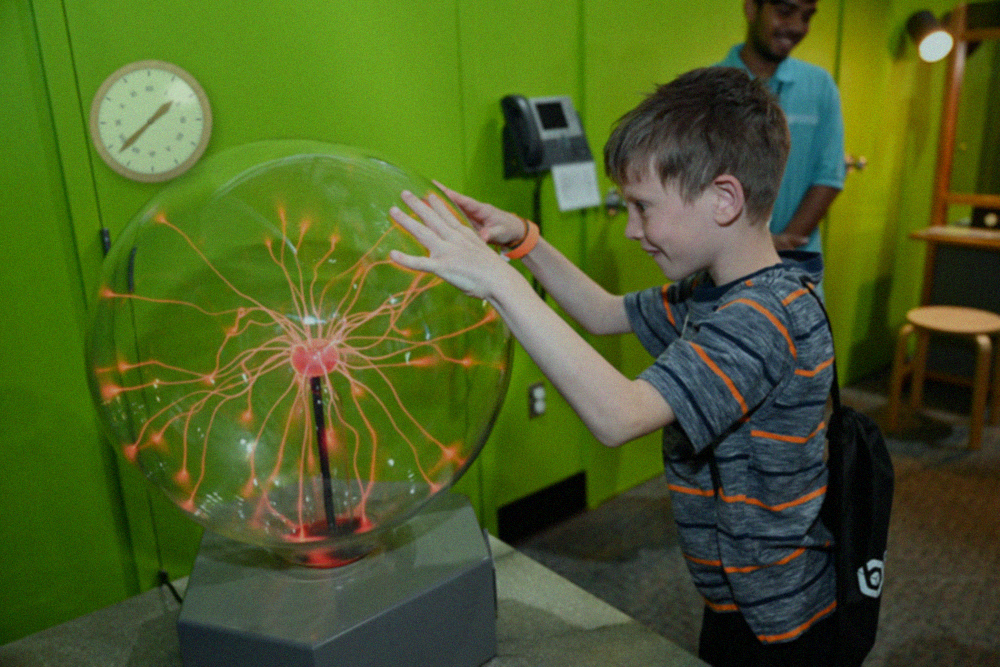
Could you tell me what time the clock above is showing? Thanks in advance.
1:38
